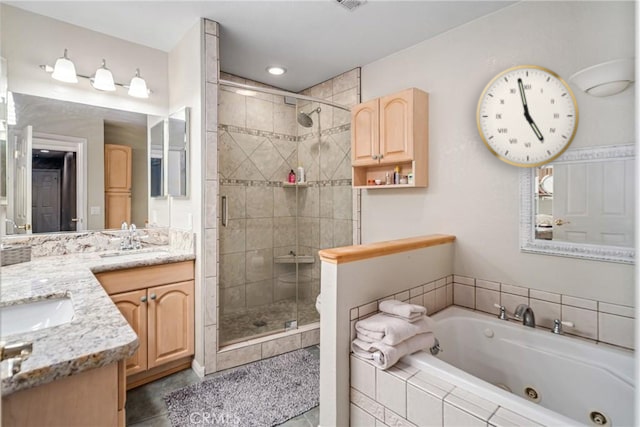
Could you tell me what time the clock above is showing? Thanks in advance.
4:58
